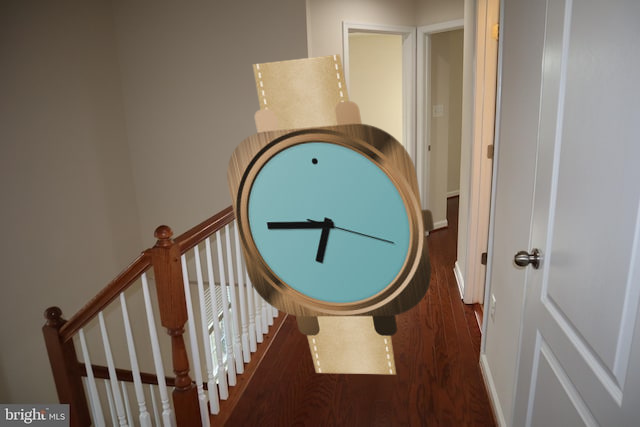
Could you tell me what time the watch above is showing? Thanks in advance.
6:45:18
